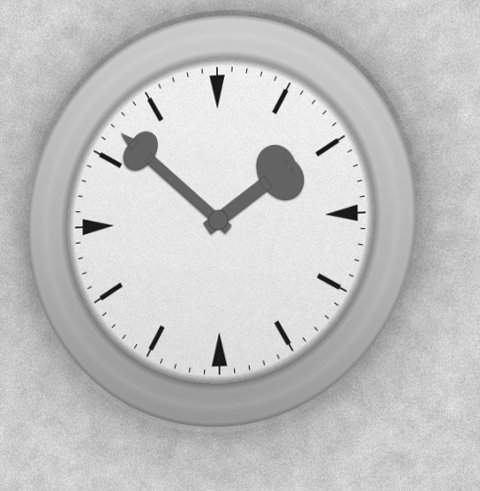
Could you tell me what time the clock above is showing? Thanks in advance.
1:52
